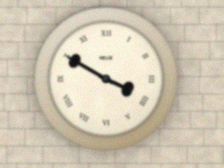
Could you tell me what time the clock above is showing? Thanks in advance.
3:50
